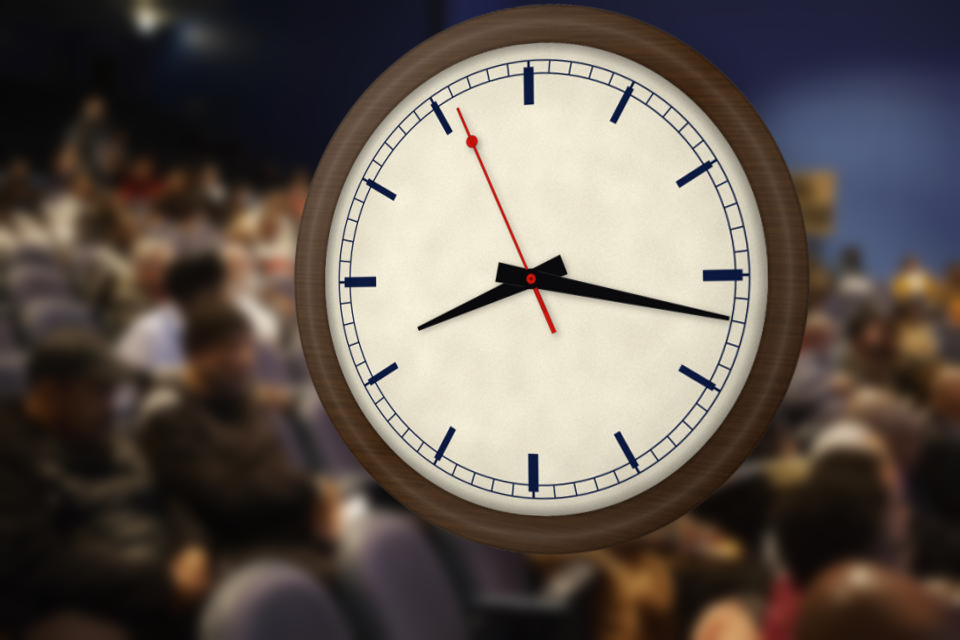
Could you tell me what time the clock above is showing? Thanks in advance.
8:16:56
